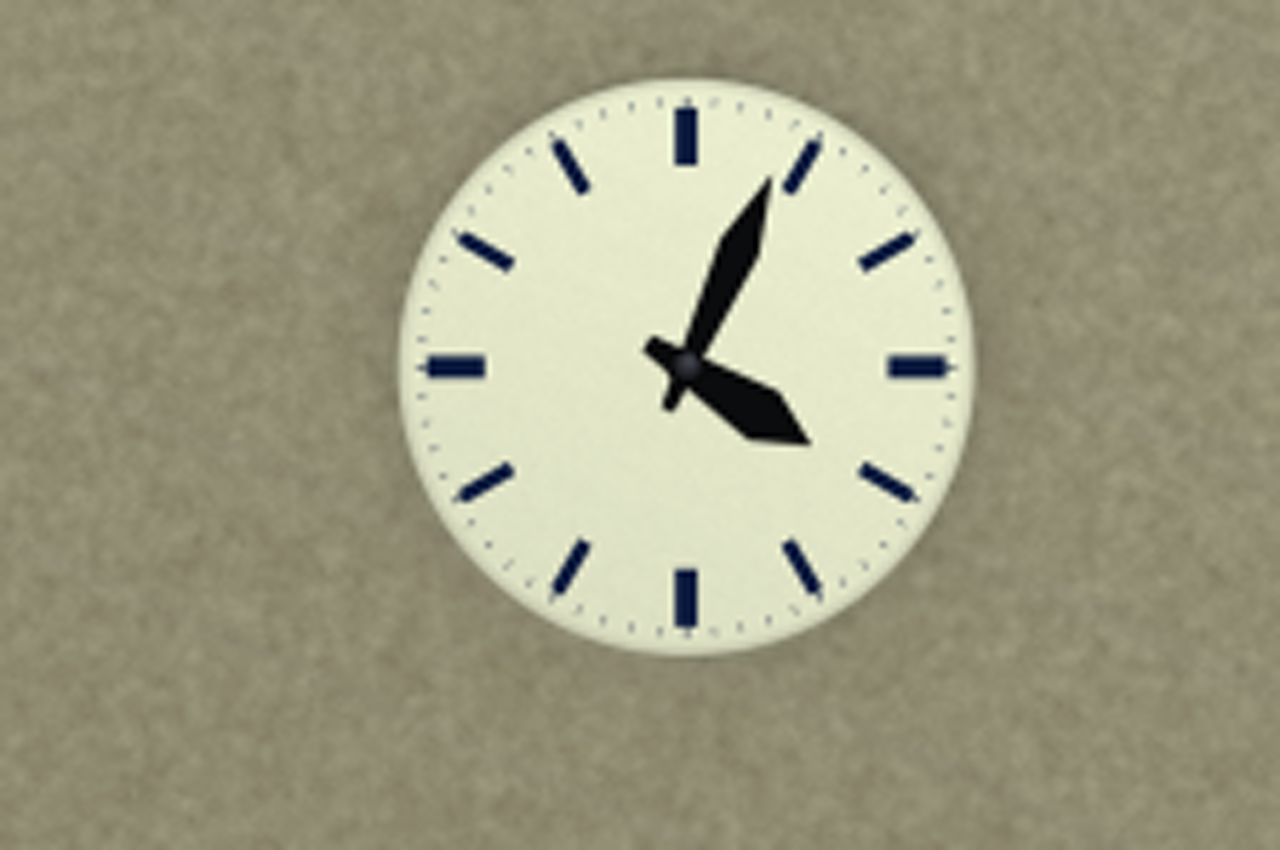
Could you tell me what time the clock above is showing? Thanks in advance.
4:04
